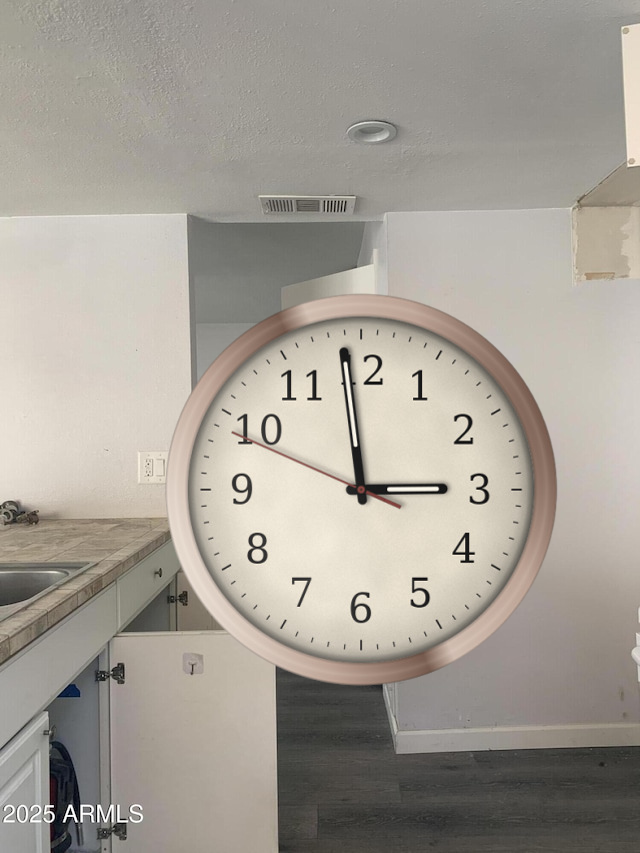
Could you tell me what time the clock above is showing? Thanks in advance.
2:58:49
